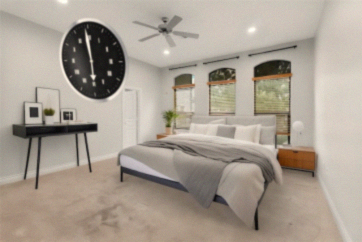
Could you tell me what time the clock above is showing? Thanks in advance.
5:59
